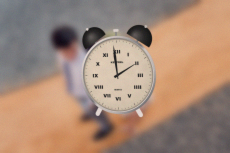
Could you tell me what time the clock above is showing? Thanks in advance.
1:59
